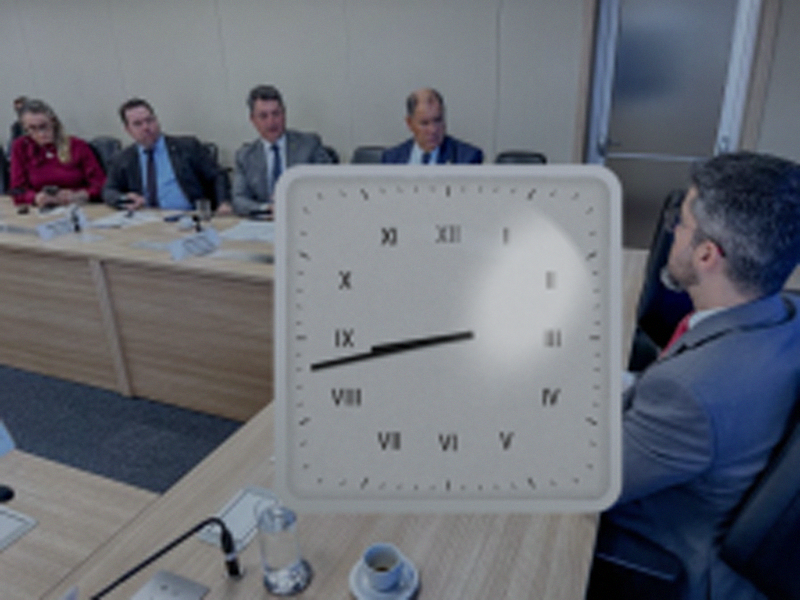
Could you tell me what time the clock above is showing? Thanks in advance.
8:43
